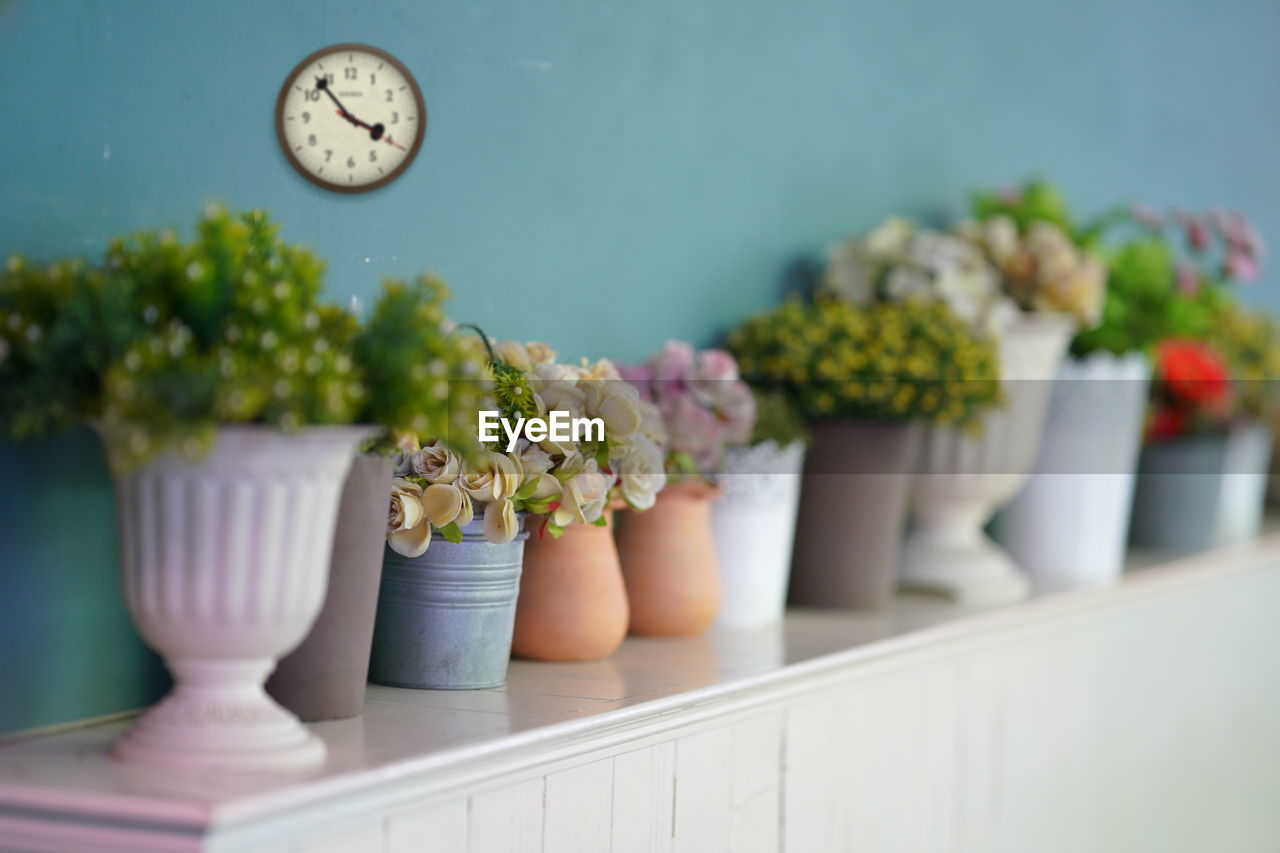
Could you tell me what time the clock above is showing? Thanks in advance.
3:53:20
